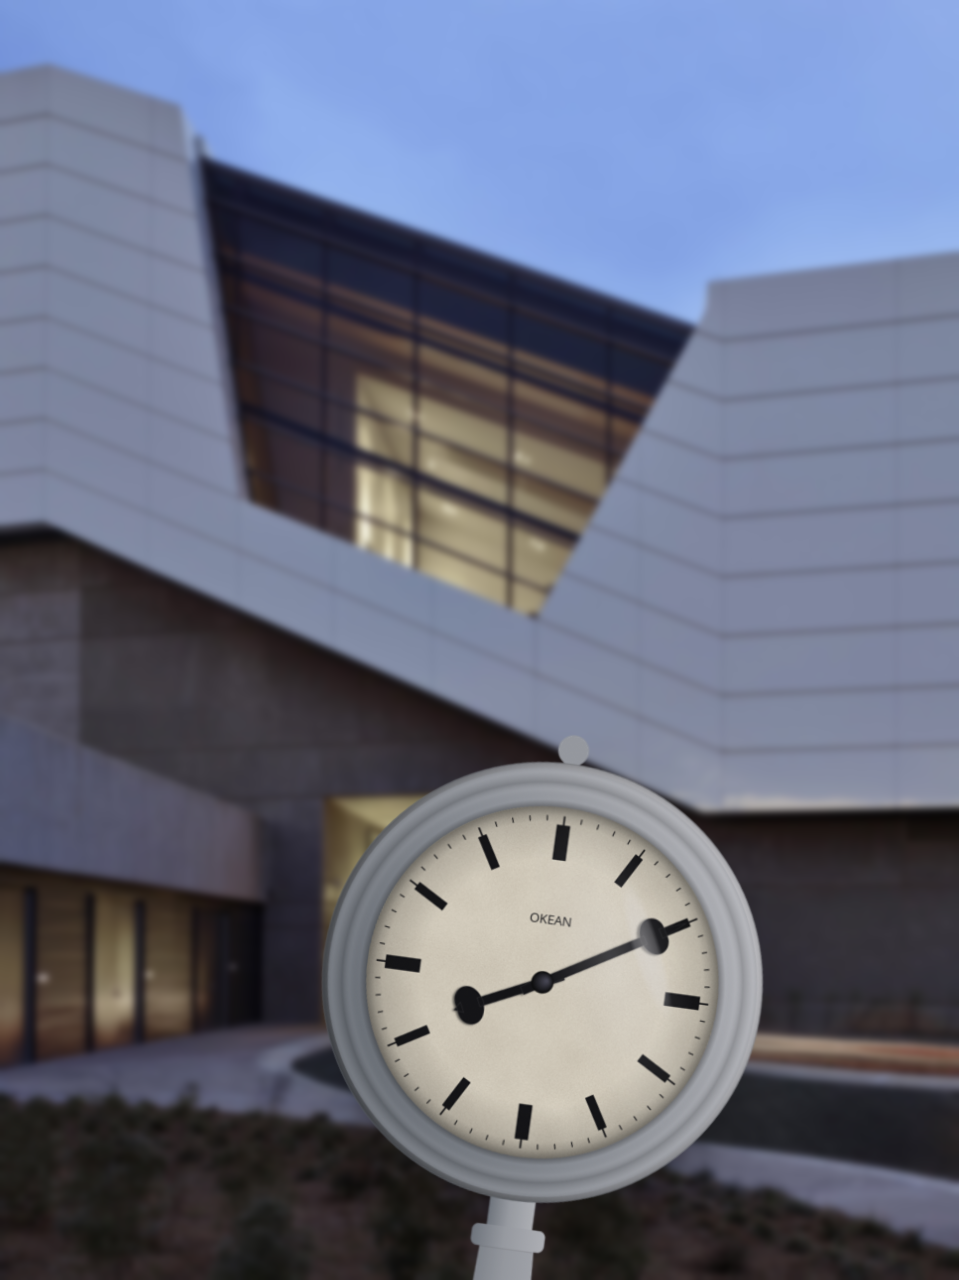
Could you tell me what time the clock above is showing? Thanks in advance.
8:10
